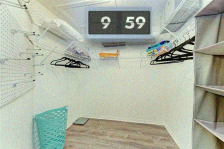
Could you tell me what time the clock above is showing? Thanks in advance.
9:59
